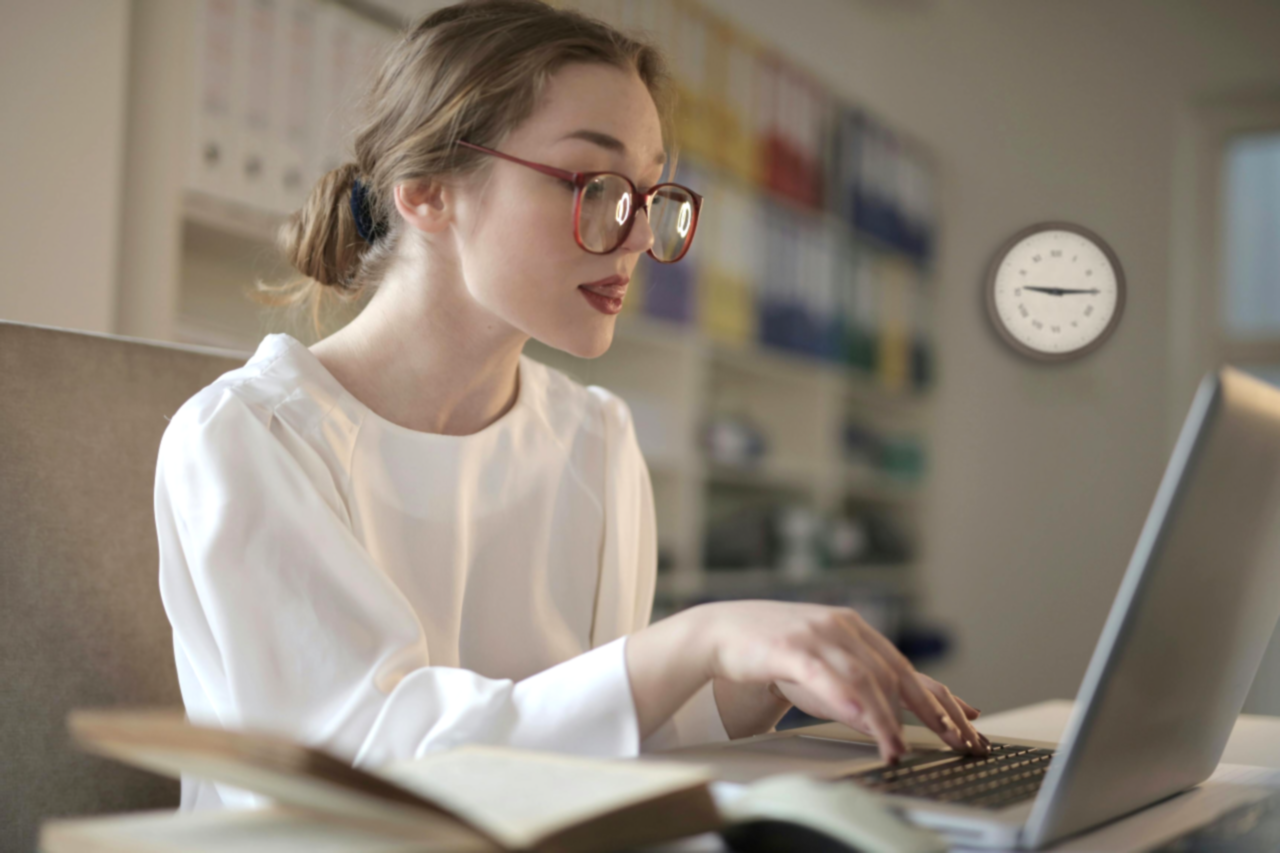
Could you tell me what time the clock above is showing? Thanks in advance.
9:15
